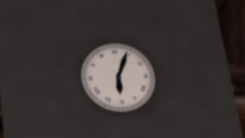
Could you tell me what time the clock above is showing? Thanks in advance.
6:04
